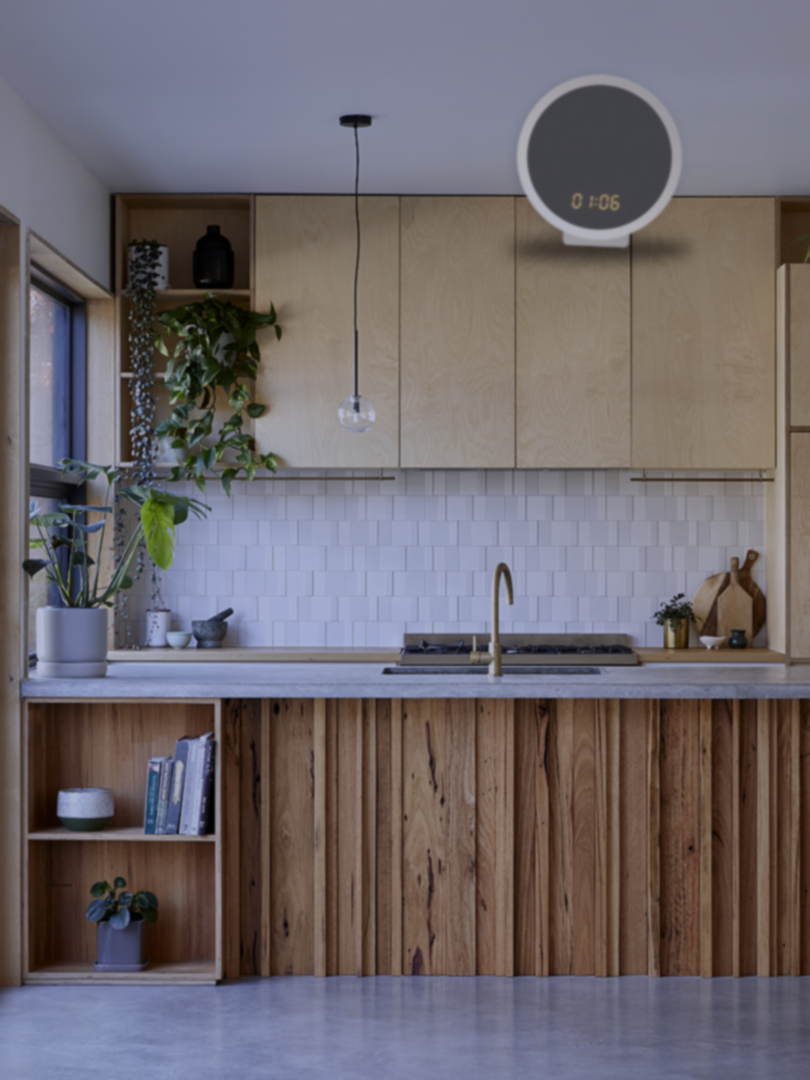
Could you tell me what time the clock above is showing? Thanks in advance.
1:06
